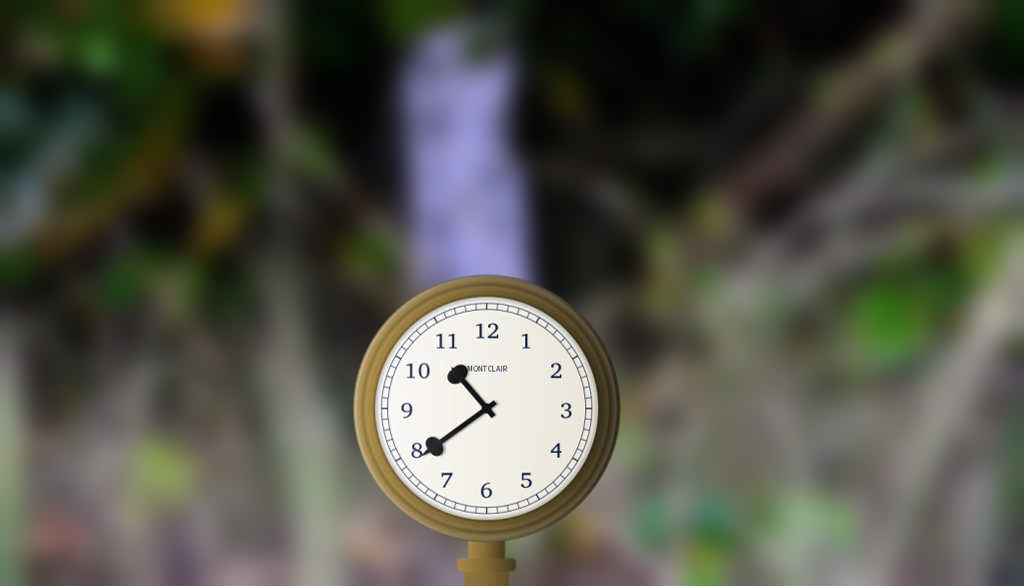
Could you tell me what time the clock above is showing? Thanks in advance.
10:39
